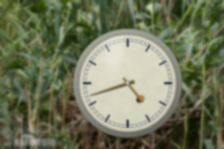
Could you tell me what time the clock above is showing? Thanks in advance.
4:42
